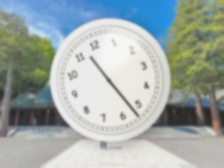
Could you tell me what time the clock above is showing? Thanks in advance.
11:27
